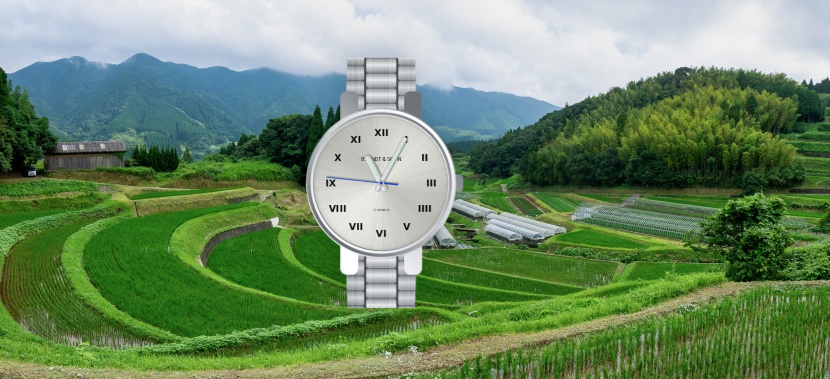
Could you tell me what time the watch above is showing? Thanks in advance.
11:04:46
